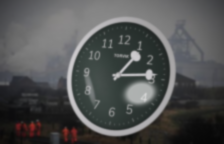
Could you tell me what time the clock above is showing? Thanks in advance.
1:14
